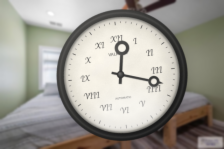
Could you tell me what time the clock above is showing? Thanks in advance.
12:18
